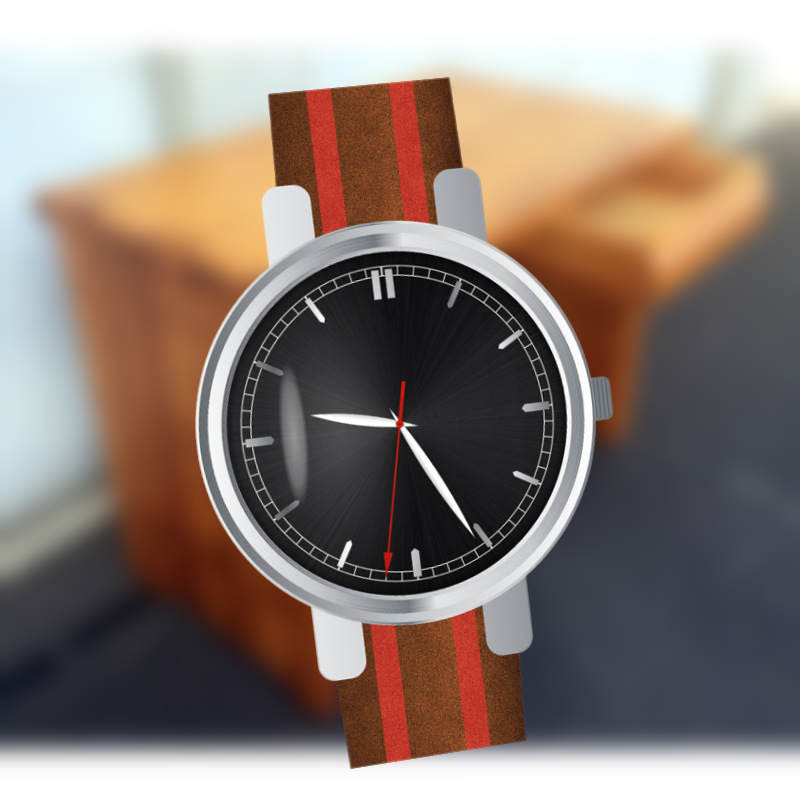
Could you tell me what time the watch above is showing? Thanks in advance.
9:25:32
